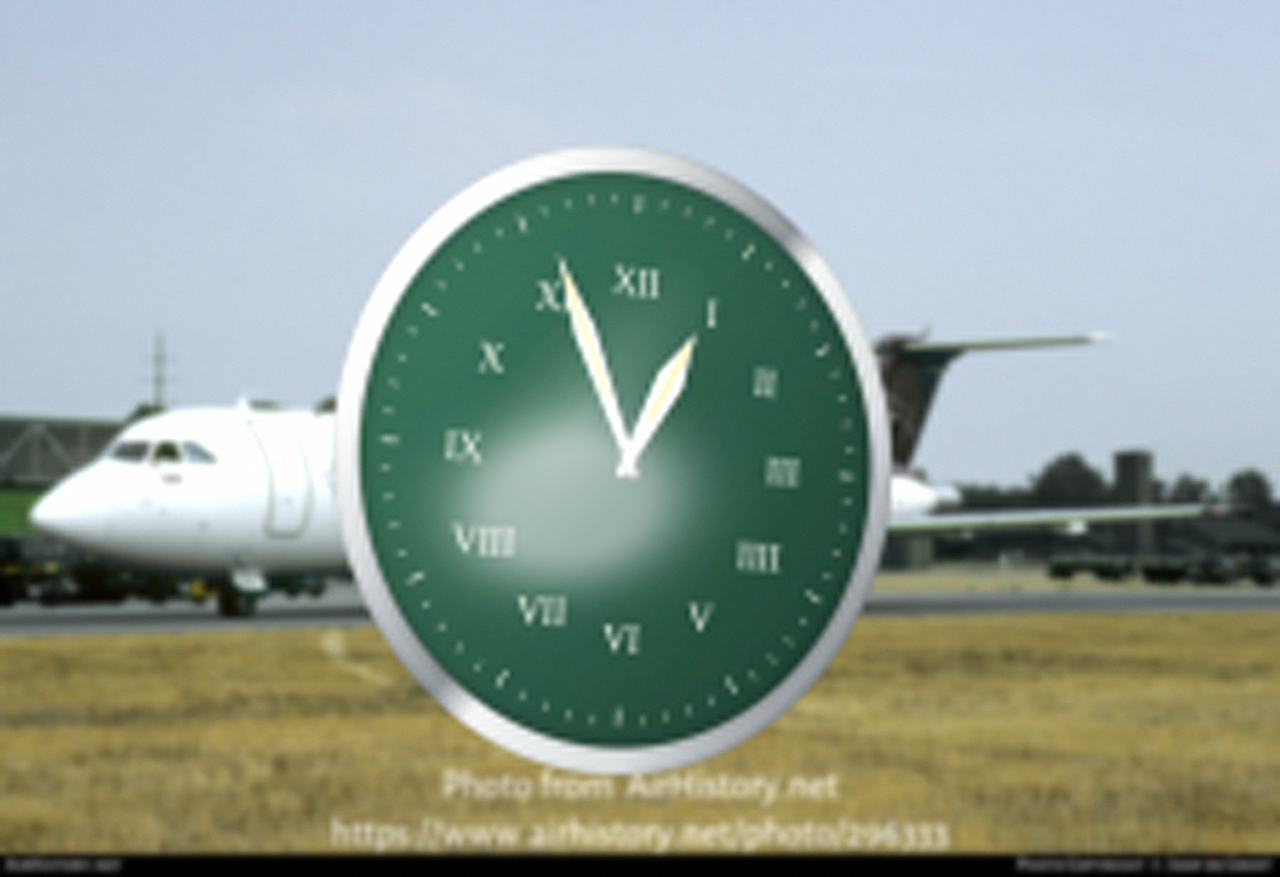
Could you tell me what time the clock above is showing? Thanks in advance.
12:56
